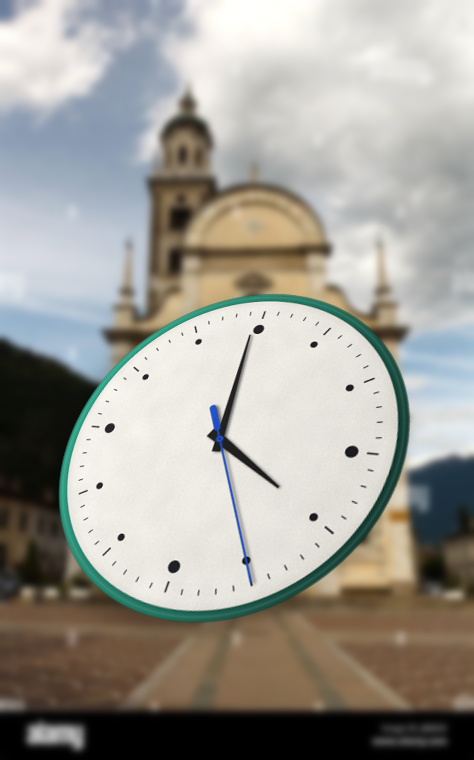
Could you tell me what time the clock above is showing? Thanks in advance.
3:59:25
